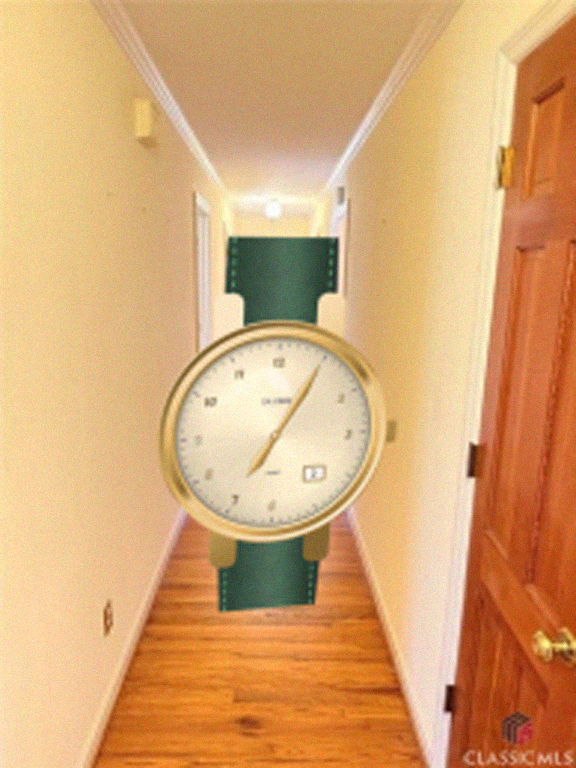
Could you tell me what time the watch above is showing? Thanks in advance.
7:05
